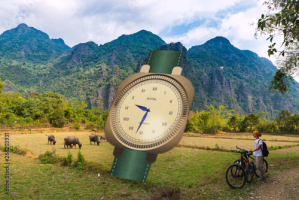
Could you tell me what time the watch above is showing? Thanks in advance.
9:32
